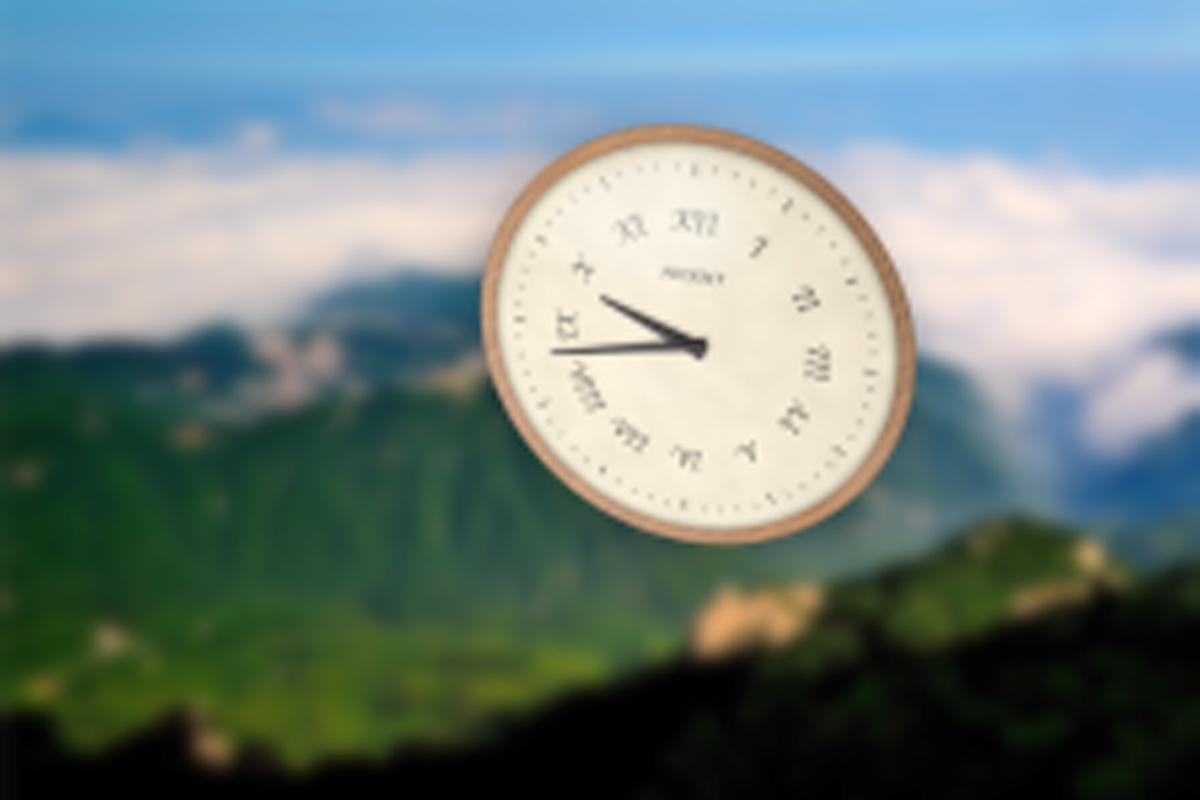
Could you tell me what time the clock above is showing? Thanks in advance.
9:43
